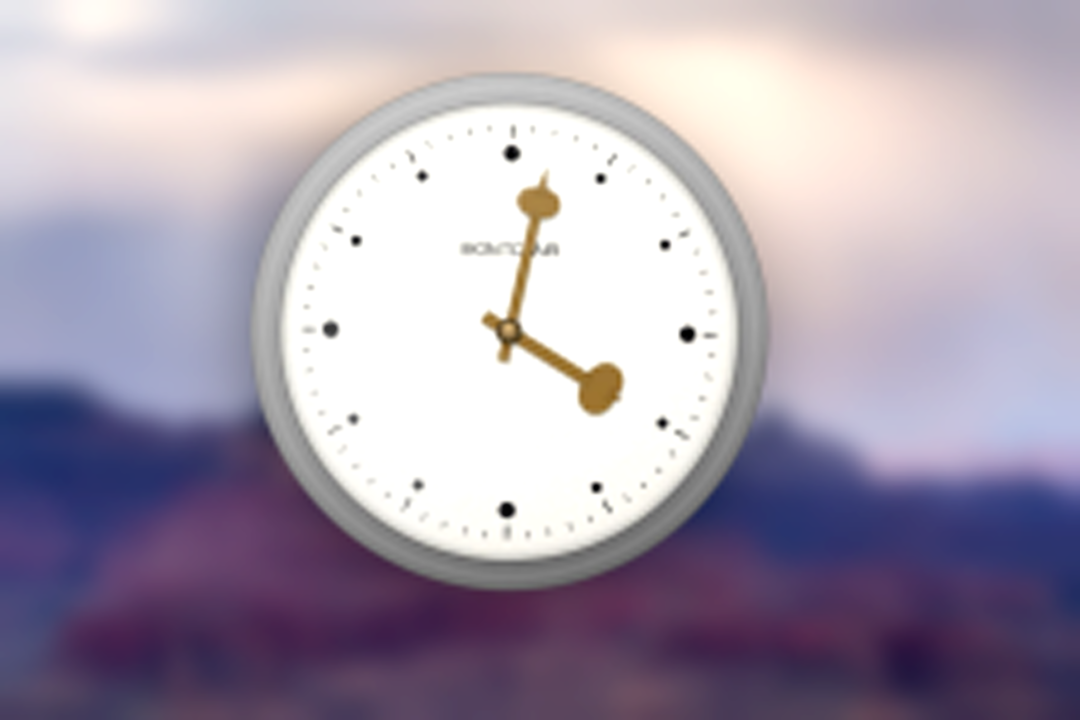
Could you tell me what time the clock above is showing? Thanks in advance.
4:02
